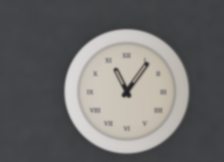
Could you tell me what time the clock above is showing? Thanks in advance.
11:06
